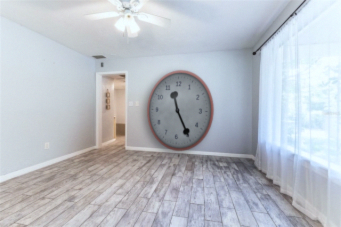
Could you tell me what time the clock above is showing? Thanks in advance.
11:25
